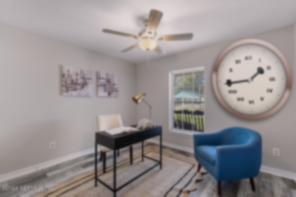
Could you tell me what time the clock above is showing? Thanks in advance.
1:44
